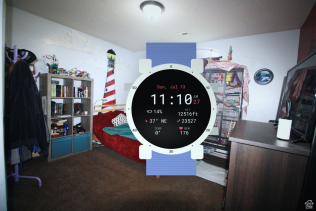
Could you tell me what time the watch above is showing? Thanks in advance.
11:10
